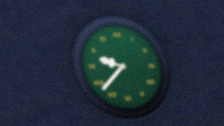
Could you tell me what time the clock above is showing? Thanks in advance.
9:38
